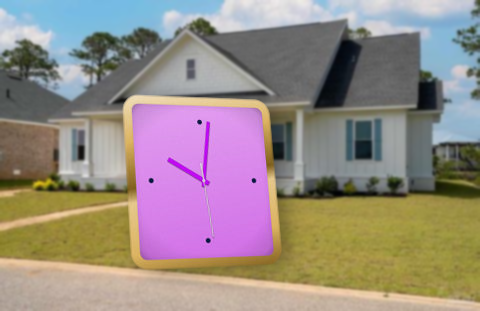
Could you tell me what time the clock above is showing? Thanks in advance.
10:01:29
